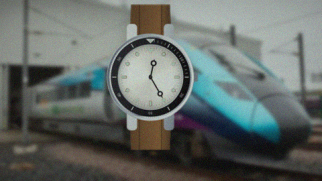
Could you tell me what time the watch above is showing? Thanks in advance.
12:25
